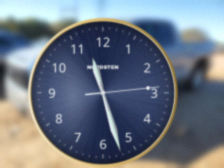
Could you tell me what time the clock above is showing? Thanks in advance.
11:27:14
